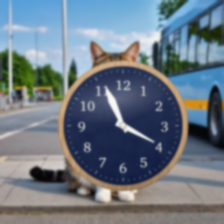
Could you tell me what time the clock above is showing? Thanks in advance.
3:56
